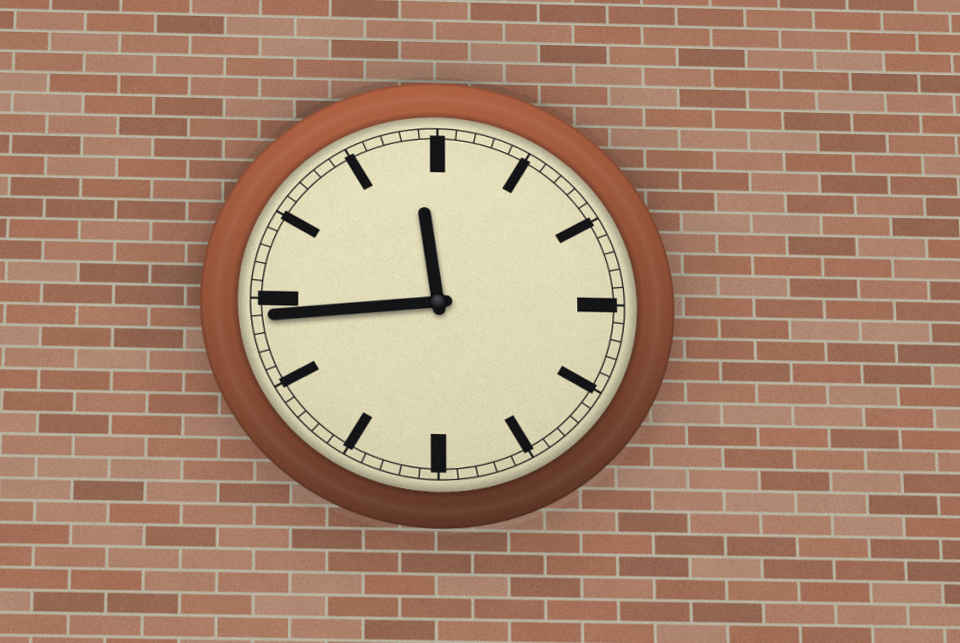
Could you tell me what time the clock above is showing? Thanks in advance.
11:44
